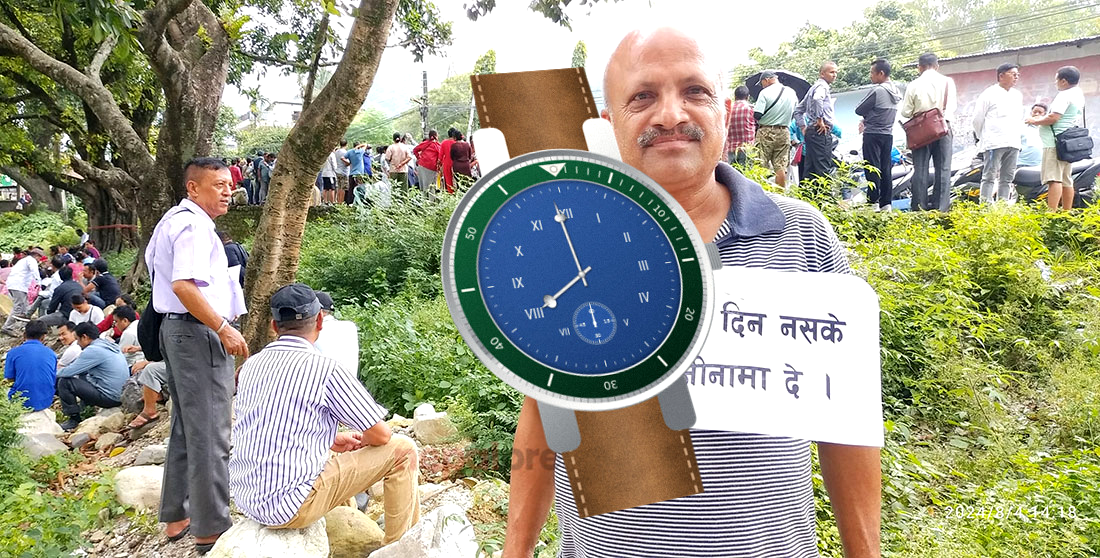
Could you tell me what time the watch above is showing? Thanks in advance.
7:59
